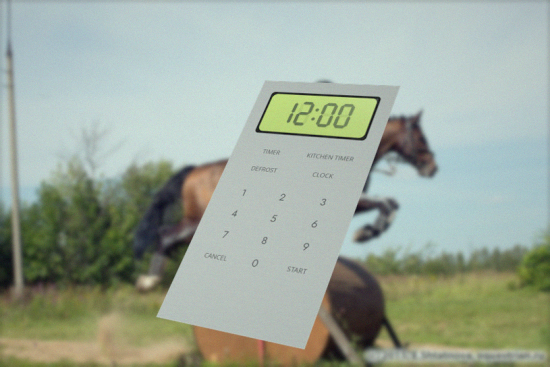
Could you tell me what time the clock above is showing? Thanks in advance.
12:00
